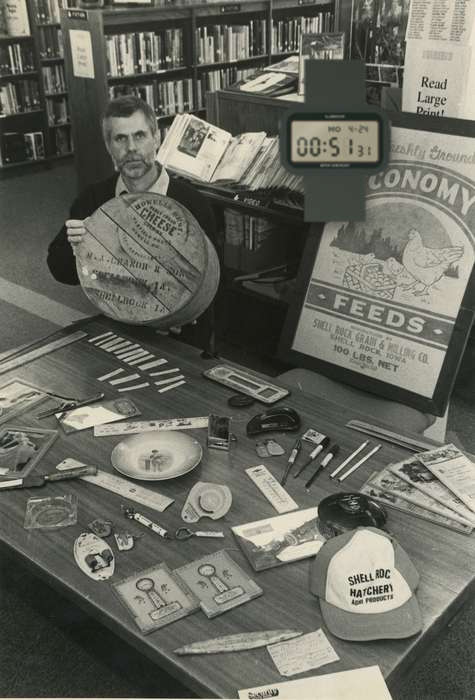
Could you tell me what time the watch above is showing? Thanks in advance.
0:51:31
